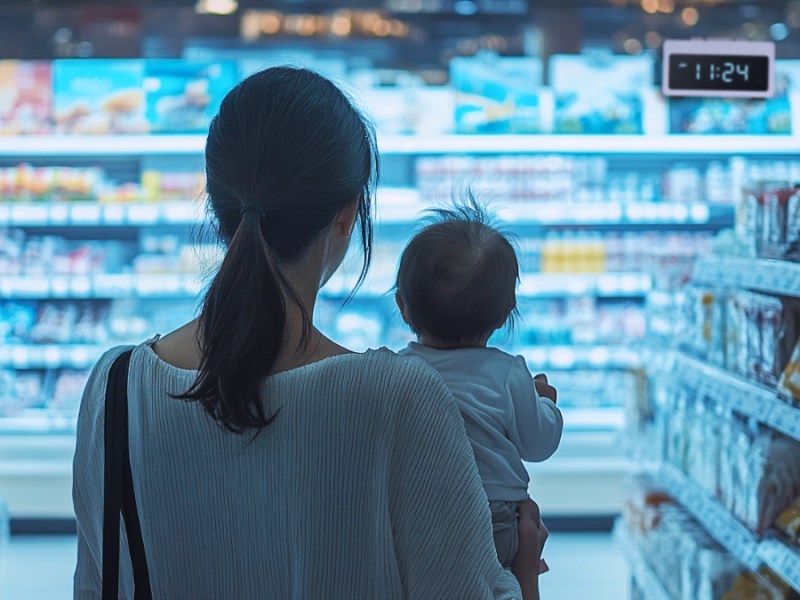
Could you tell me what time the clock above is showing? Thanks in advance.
11:24
